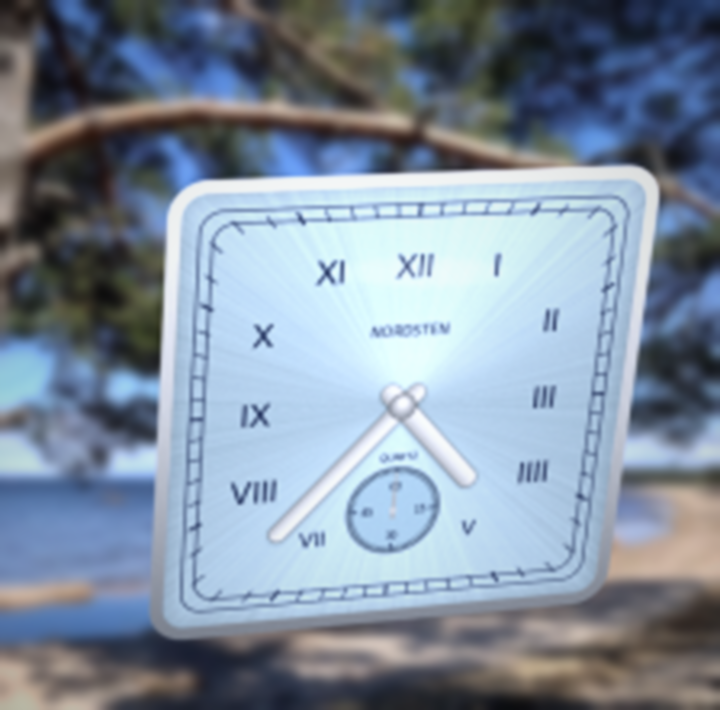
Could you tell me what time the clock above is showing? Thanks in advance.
4:37
